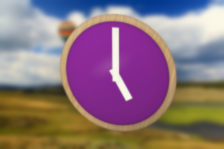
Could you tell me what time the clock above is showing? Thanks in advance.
5:00
